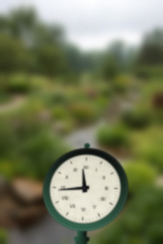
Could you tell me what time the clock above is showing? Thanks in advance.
11:44
